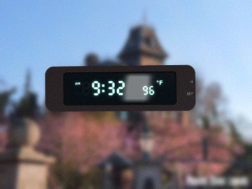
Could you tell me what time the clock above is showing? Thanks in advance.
9:32
